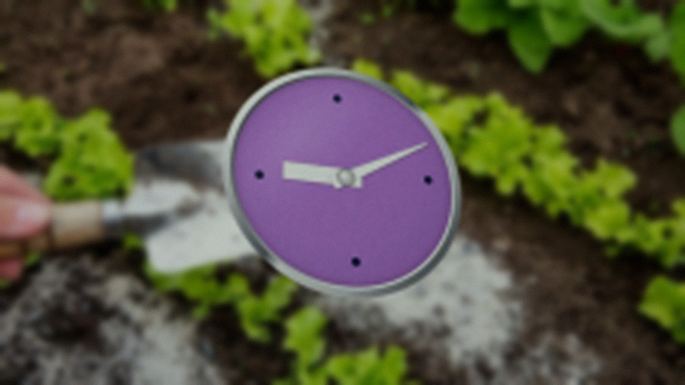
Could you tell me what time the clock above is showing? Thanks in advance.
9:11
